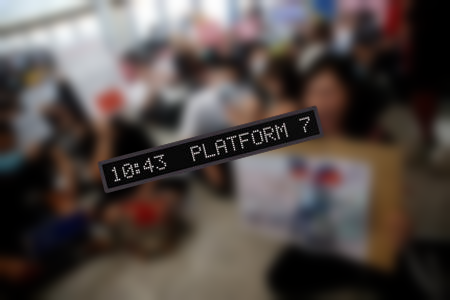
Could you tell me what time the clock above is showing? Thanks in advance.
10:43
